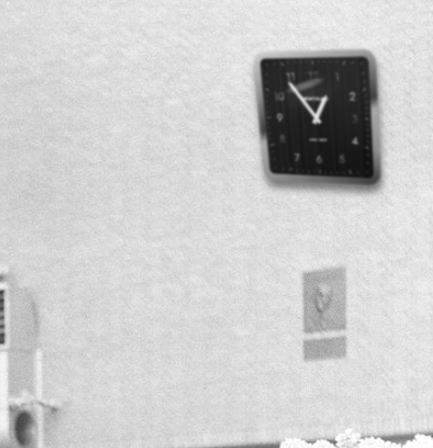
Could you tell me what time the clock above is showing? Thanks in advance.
12:54
